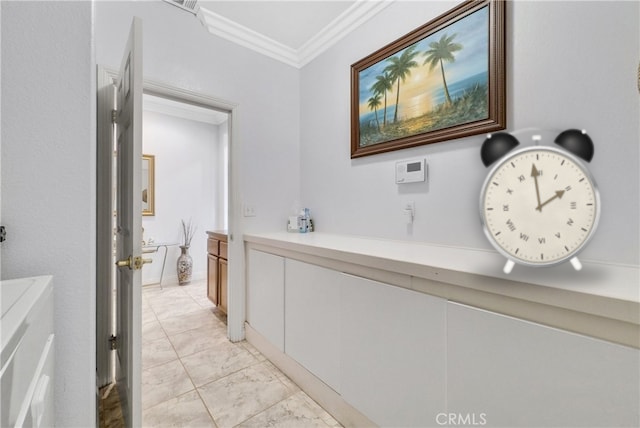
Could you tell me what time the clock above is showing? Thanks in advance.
1:59
